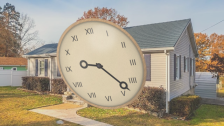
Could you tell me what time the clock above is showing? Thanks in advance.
9:23
